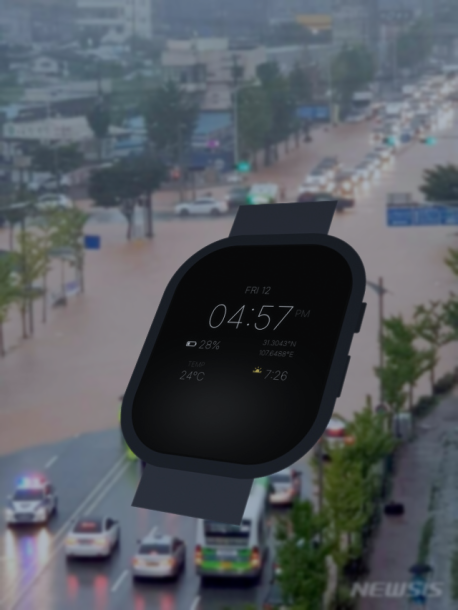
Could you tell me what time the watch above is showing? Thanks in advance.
4:57
